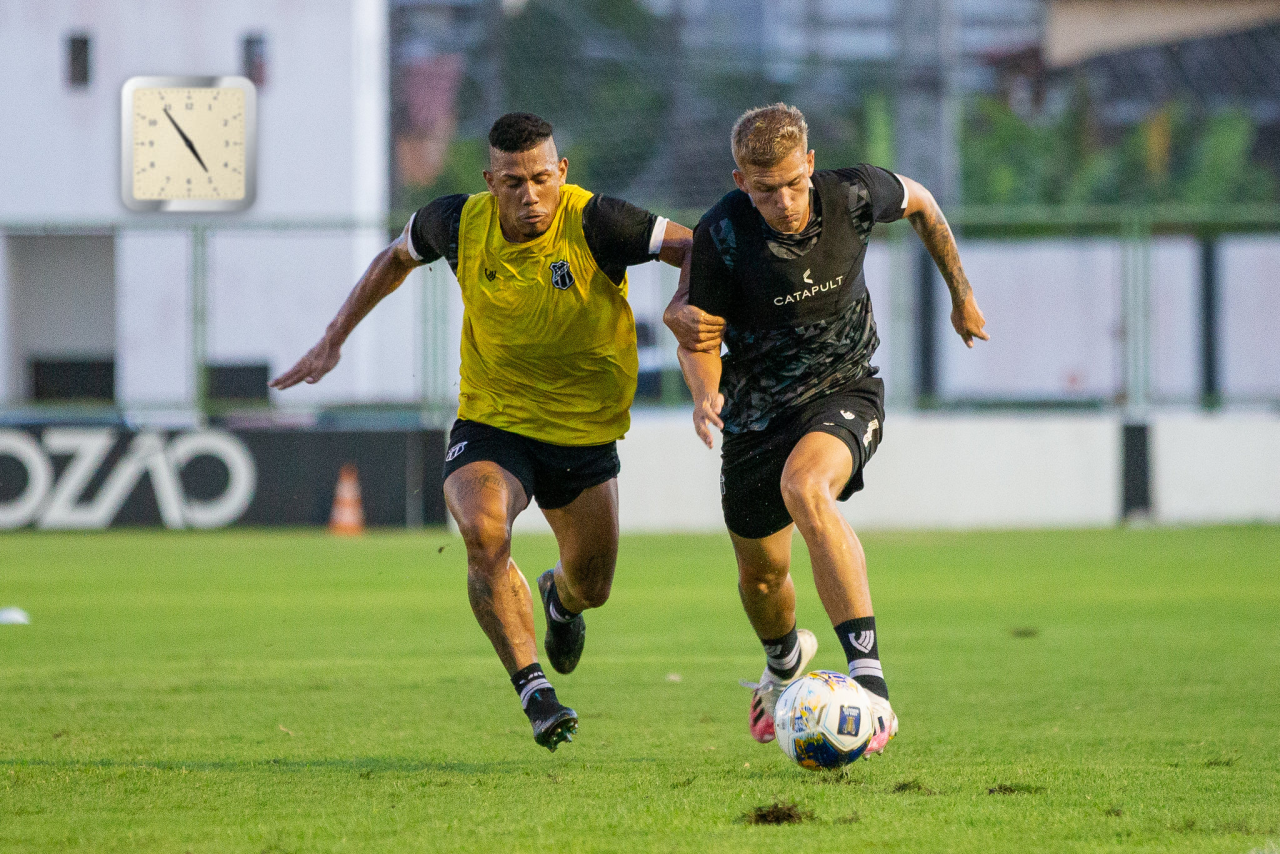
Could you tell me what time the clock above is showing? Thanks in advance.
4:54
